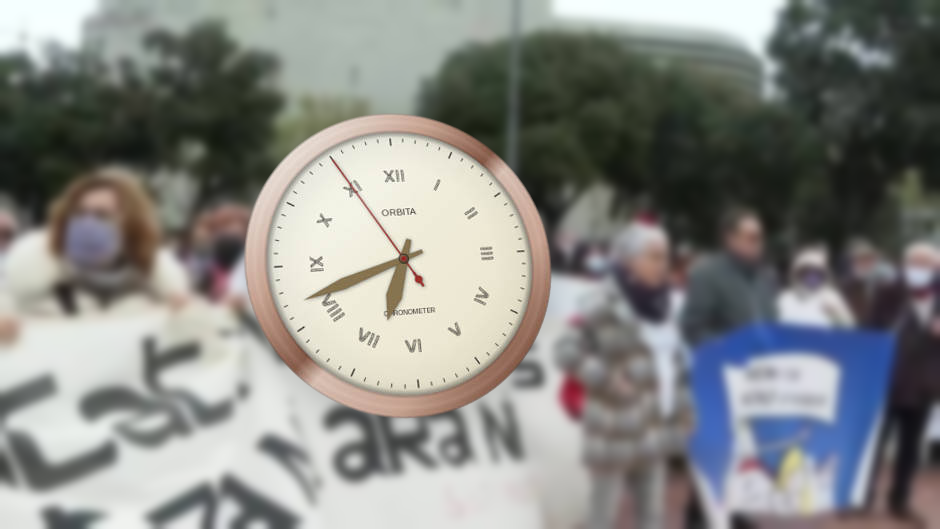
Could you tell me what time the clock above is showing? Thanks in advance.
6:41:55
